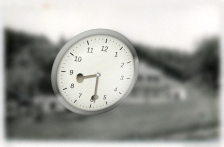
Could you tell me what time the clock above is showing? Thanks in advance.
8:29
